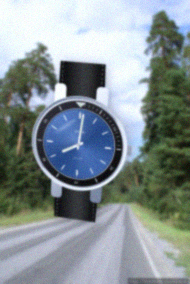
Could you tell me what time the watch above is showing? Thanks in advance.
8:01
